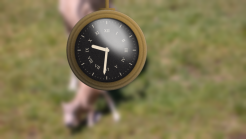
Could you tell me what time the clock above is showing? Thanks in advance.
9:31
